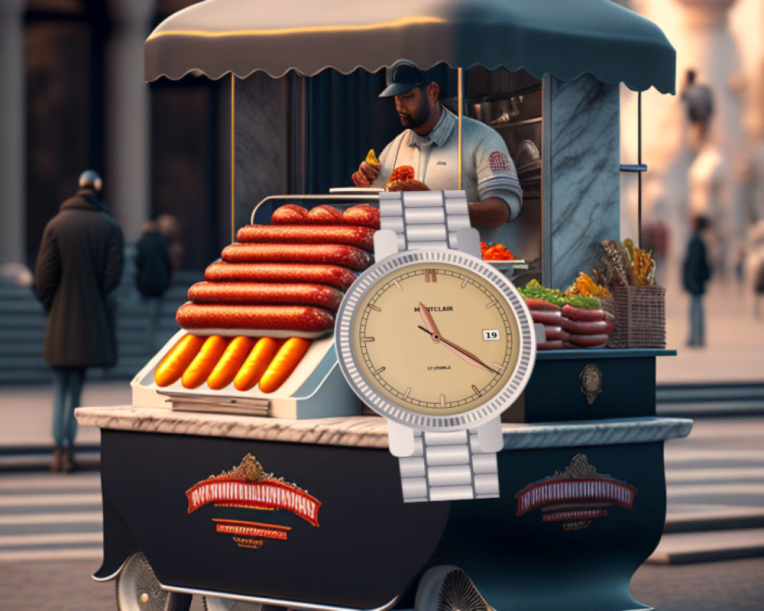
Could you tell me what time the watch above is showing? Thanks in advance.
11:21:21
